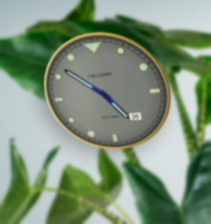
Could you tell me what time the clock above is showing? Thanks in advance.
4:52
